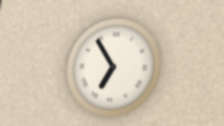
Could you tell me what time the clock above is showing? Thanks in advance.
6:54
